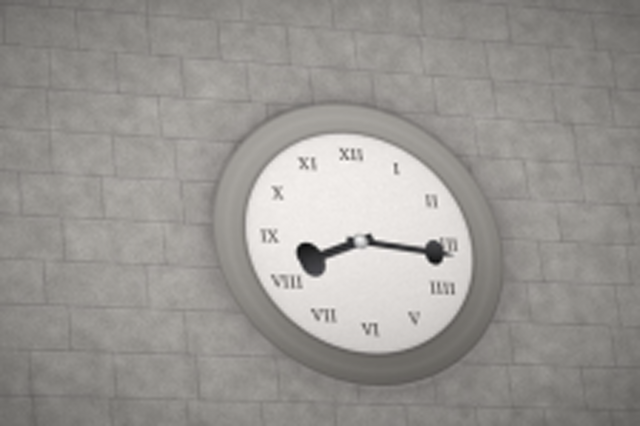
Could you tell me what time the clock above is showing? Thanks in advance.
8:16
